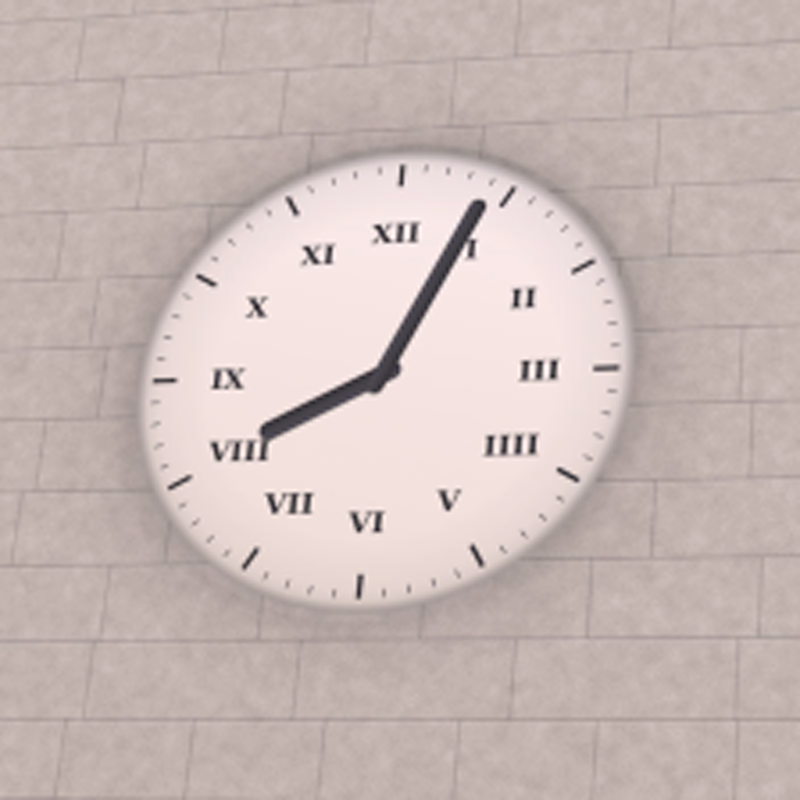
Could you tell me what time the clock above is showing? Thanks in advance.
8:04
